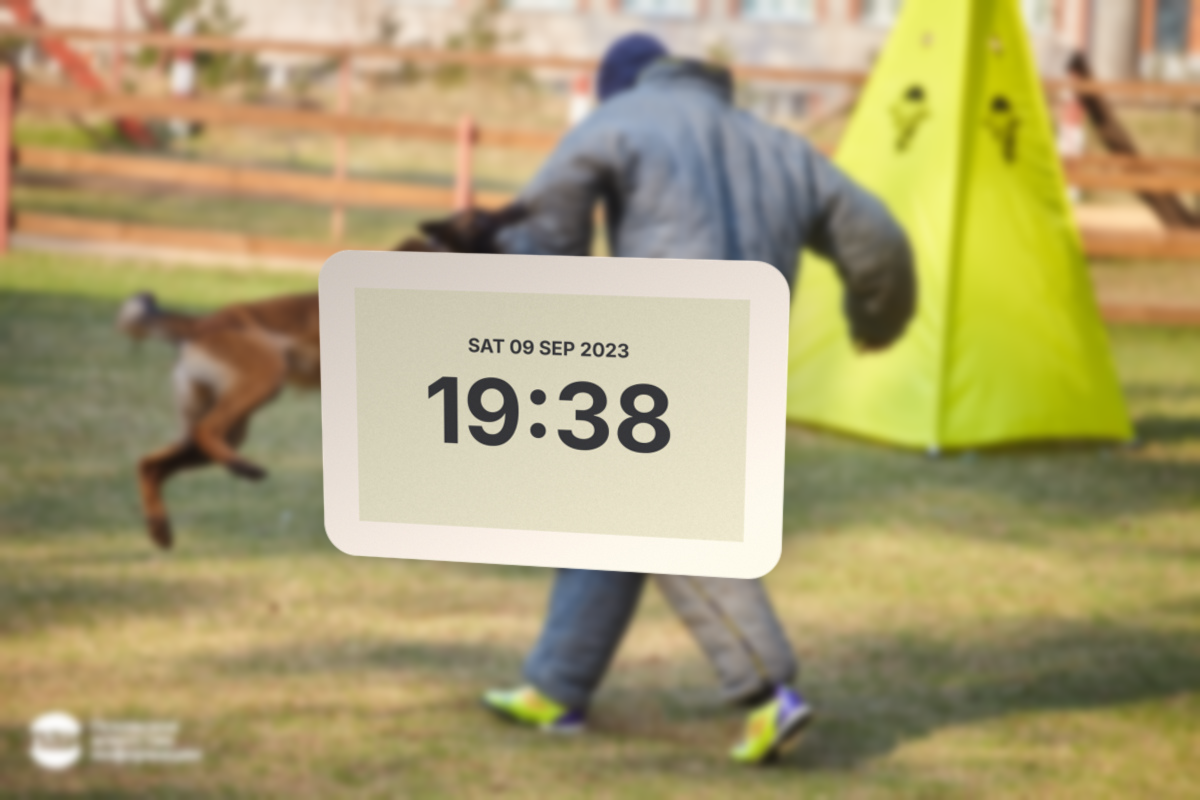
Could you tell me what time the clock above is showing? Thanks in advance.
19:38
